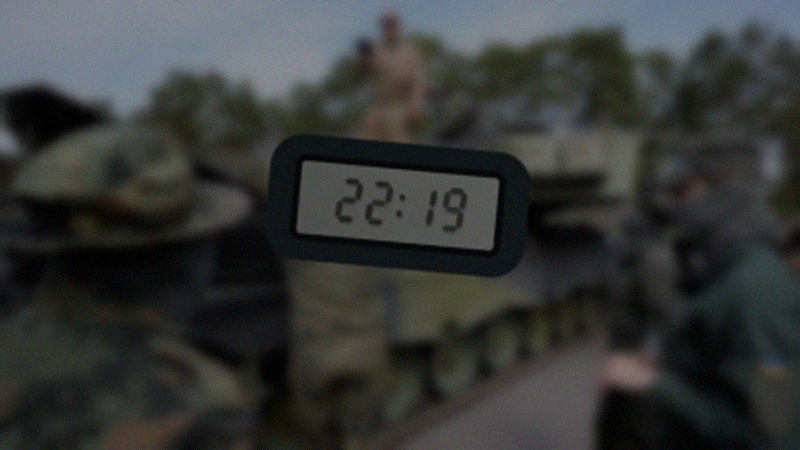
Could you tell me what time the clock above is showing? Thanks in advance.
22:19
